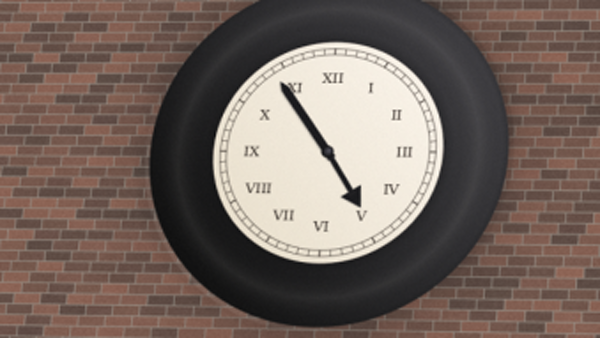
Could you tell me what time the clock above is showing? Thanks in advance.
4:54
